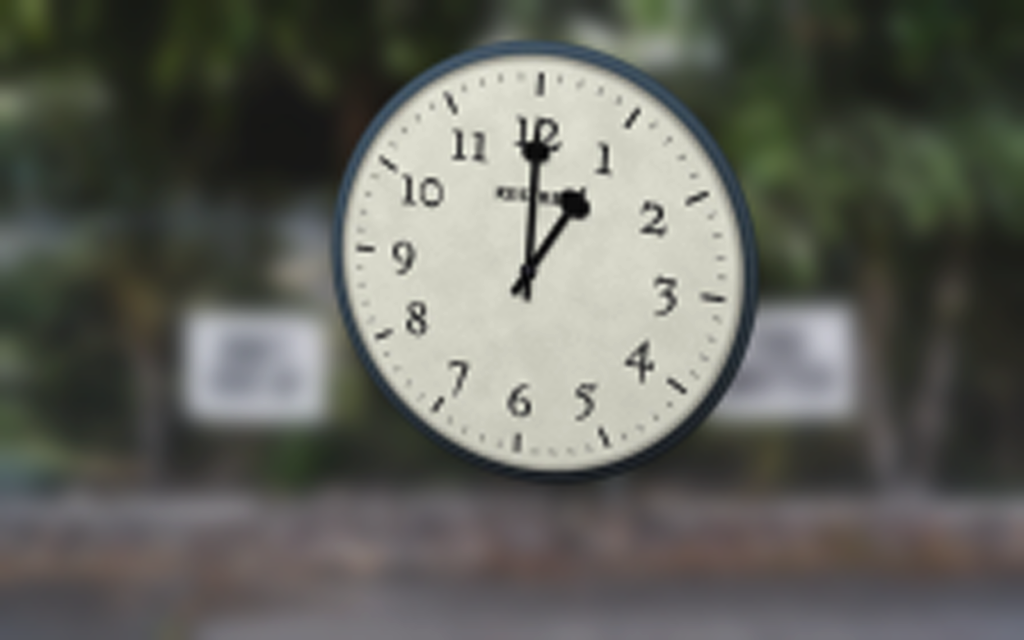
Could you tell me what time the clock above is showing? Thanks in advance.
1:00
